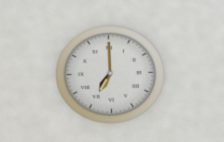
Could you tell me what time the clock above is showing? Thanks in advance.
7:00
